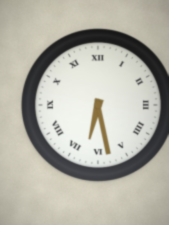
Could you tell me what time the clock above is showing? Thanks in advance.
6:28
